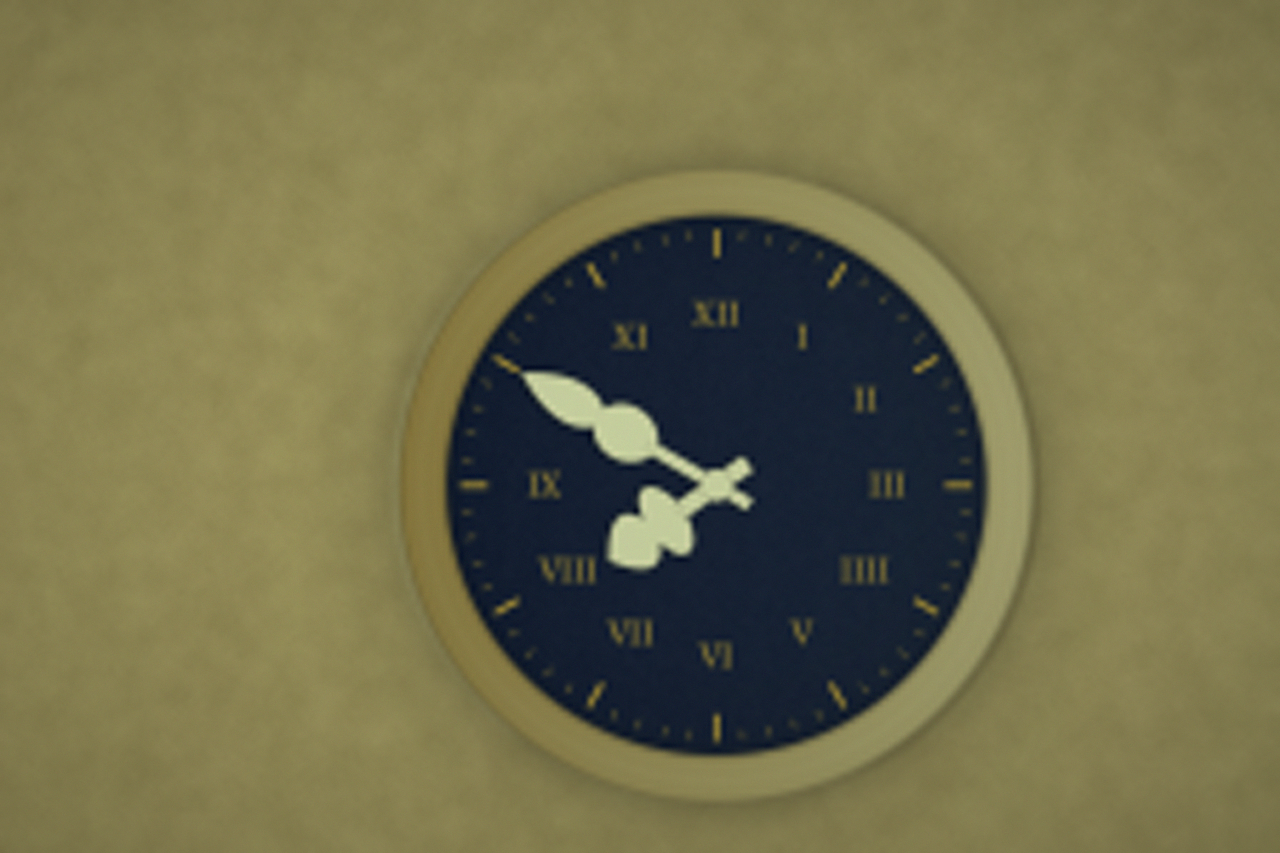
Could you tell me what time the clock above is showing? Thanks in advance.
7:50
